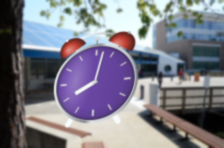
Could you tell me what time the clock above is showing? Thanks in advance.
8:02
